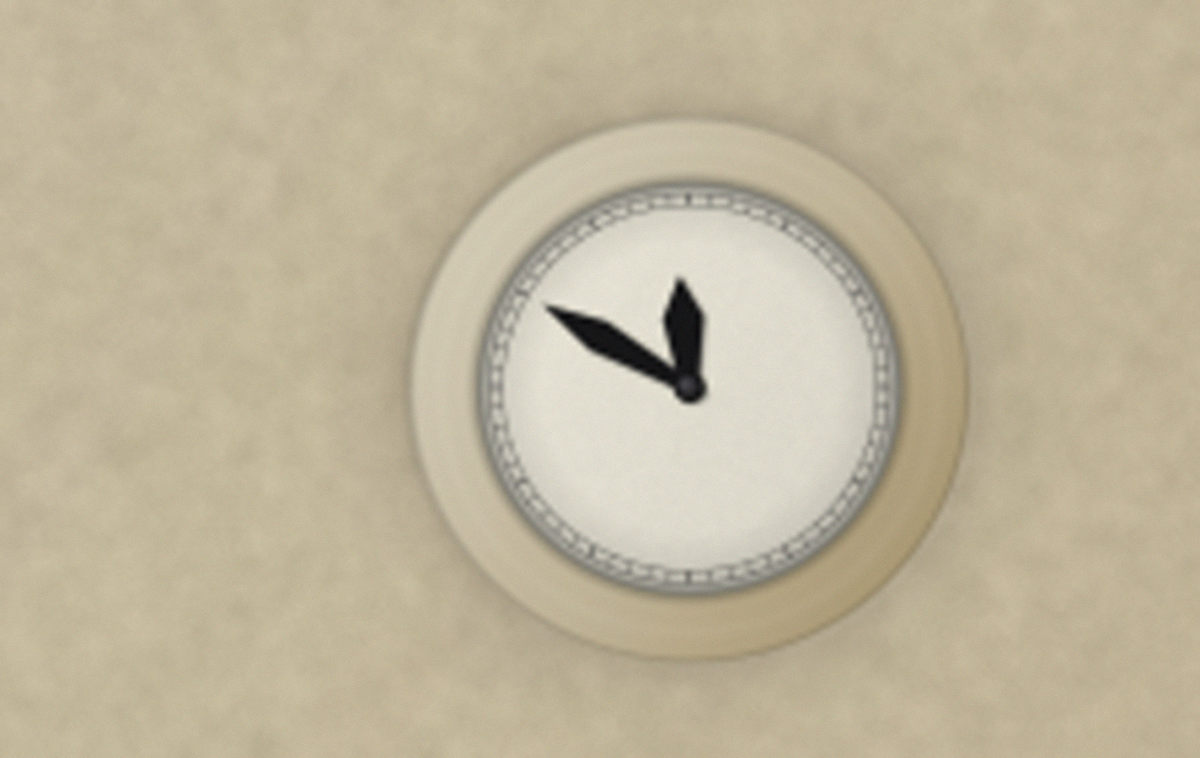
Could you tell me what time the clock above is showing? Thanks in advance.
11:50
